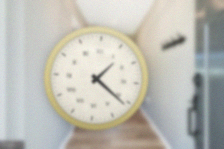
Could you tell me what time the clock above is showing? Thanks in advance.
1:21
